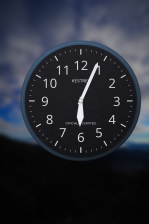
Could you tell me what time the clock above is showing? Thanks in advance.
6:04
